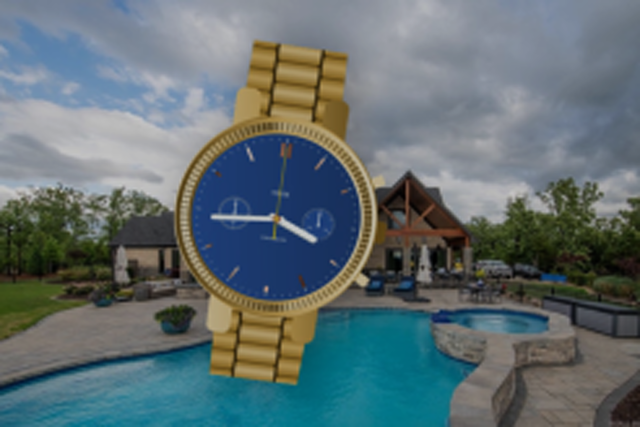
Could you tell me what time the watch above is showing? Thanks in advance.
3:44
